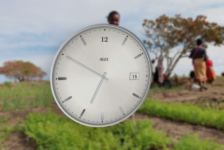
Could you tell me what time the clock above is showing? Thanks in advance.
6:50
